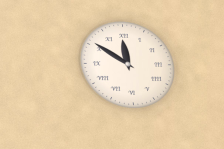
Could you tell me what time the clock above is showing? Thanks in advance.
11:51
